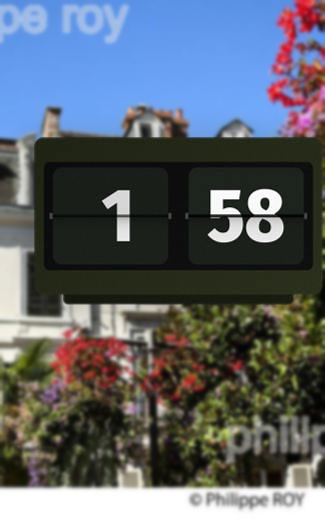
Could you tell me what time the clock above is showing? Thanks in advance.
1:58
